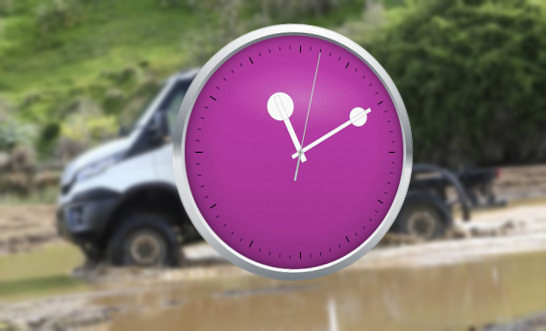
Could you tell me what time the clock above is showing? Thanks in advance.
11:10:02
